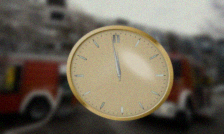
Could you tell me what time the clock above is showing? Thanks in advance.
11:59
